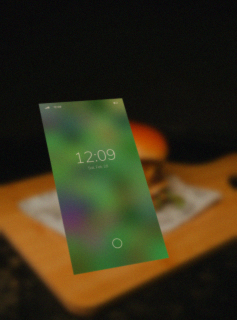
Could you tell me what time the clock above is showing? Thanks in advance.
12:09
